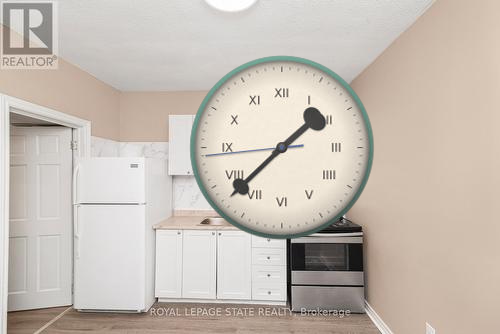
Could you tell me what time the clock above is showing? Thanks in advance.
1:37:44
